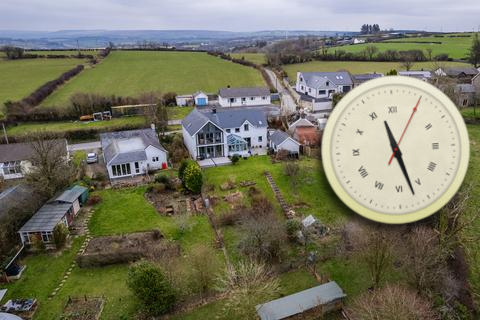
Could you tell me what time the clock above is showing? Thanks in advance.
11:27:05
